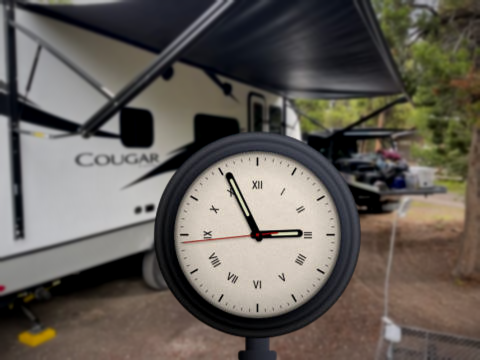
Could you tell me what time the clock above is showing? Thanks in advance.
2:55:44
